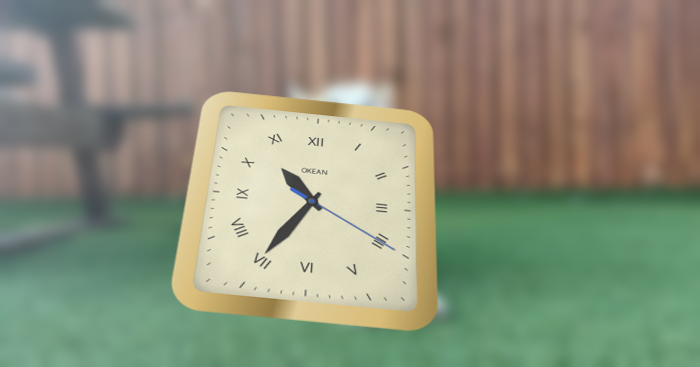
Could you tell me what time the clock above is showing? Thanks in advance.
10:35:20
